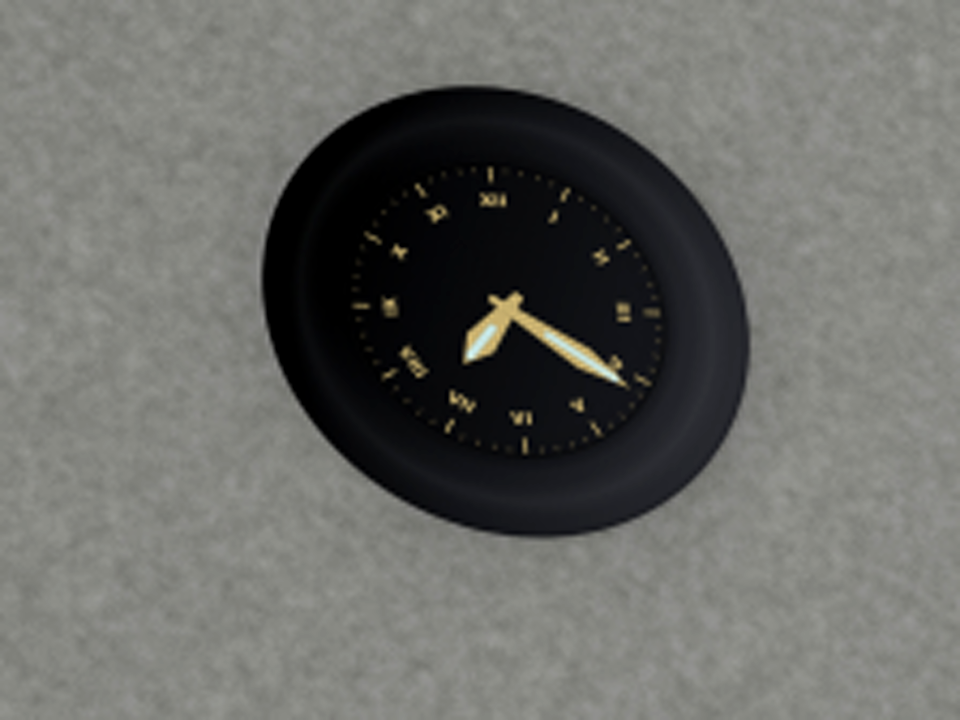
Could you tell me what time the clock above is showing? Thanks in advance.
7:21
